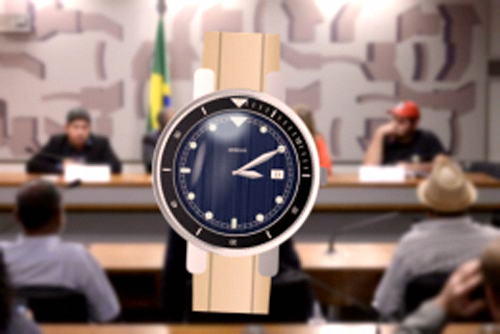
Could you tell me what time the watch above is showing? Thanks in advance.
3:10
